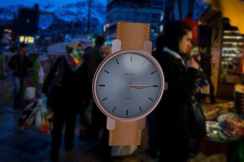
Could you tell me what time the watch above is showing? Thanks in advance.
3:15
